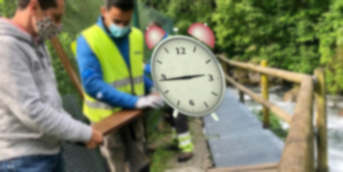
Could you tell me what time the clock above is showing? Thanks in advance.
2:44
